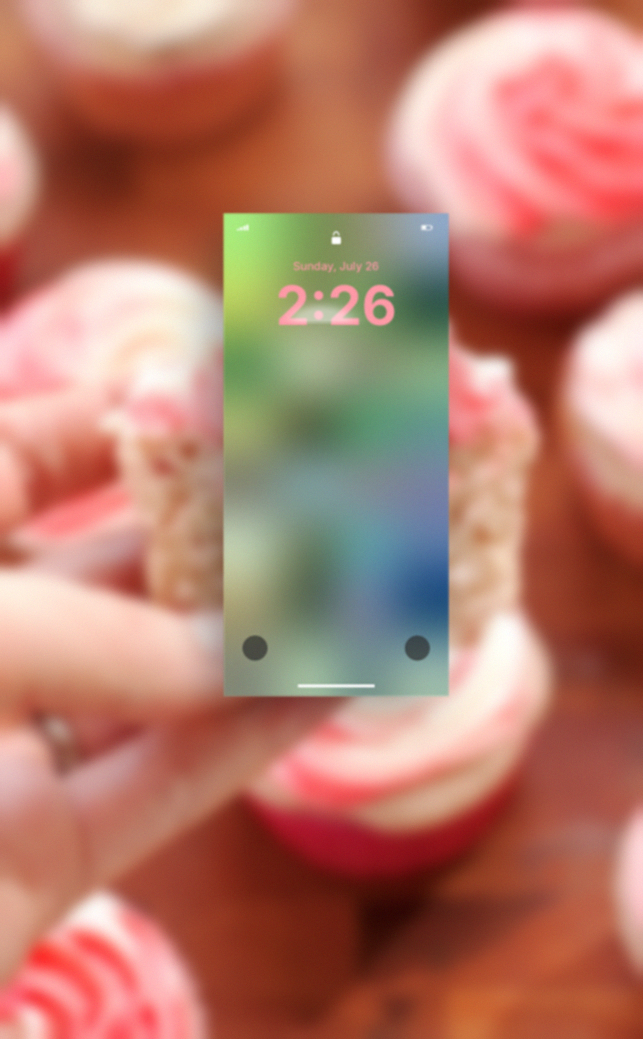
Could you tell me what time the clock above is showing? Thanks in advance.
2:26
